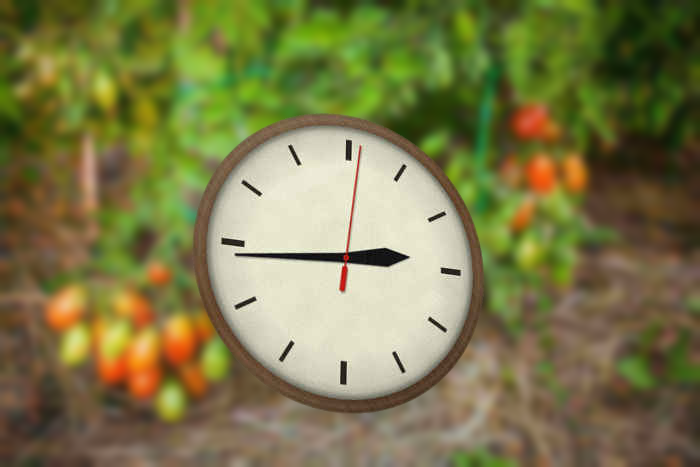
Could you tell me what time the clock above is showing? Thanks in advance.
2:44:01
